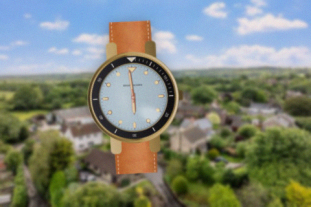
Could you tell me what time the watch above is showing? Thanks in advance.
5:59
